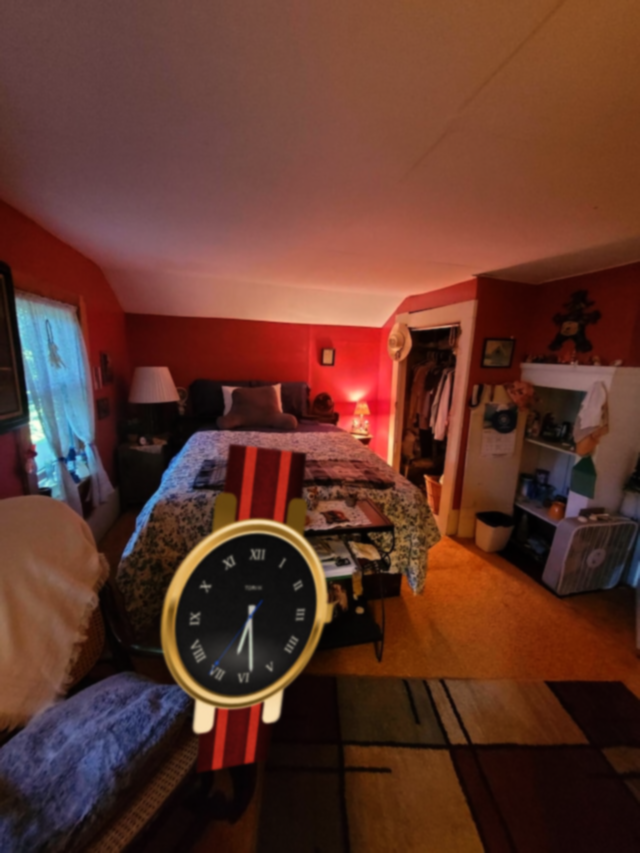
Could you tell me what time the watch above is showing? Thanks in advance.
6:28:36
